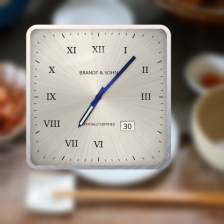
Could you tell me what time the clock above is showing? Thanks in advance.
7:07
